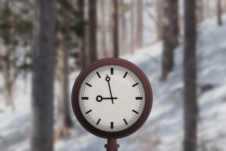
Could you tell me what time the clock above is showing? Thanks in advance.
8:58
